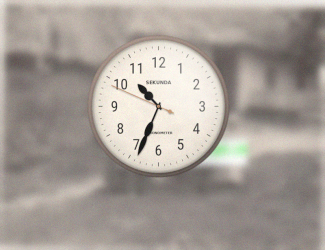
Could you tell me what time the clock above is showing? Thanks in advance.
10:33:49
